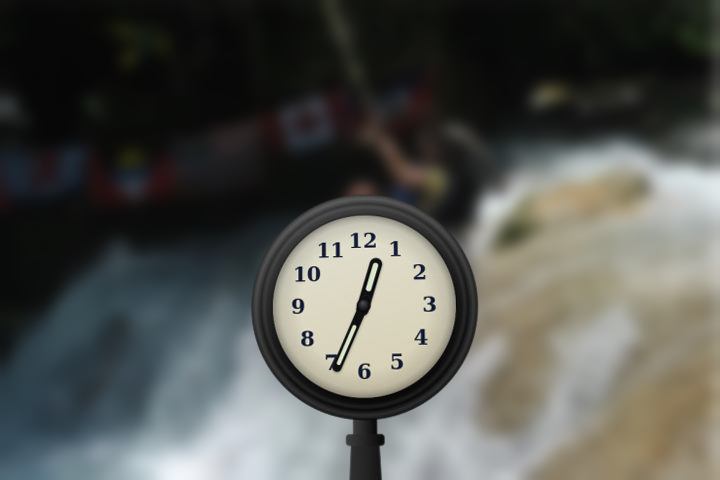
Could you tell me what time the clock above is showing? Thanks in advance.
12:34
